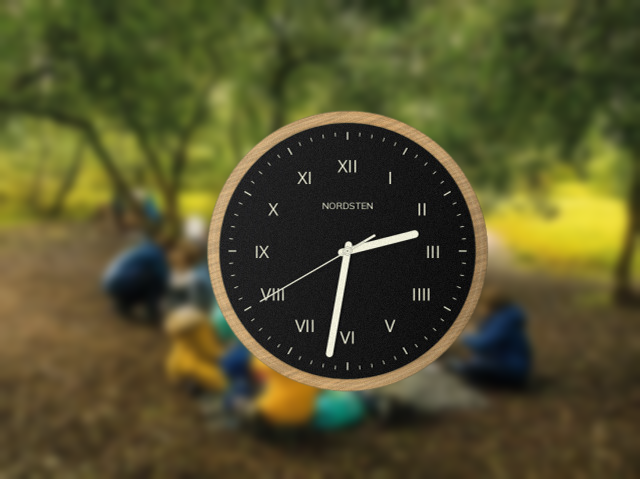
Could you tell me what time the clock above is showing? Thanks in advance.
2:31:40
